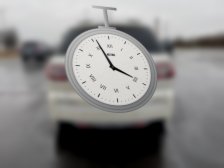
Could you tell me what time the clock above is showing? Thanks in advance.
3:56
